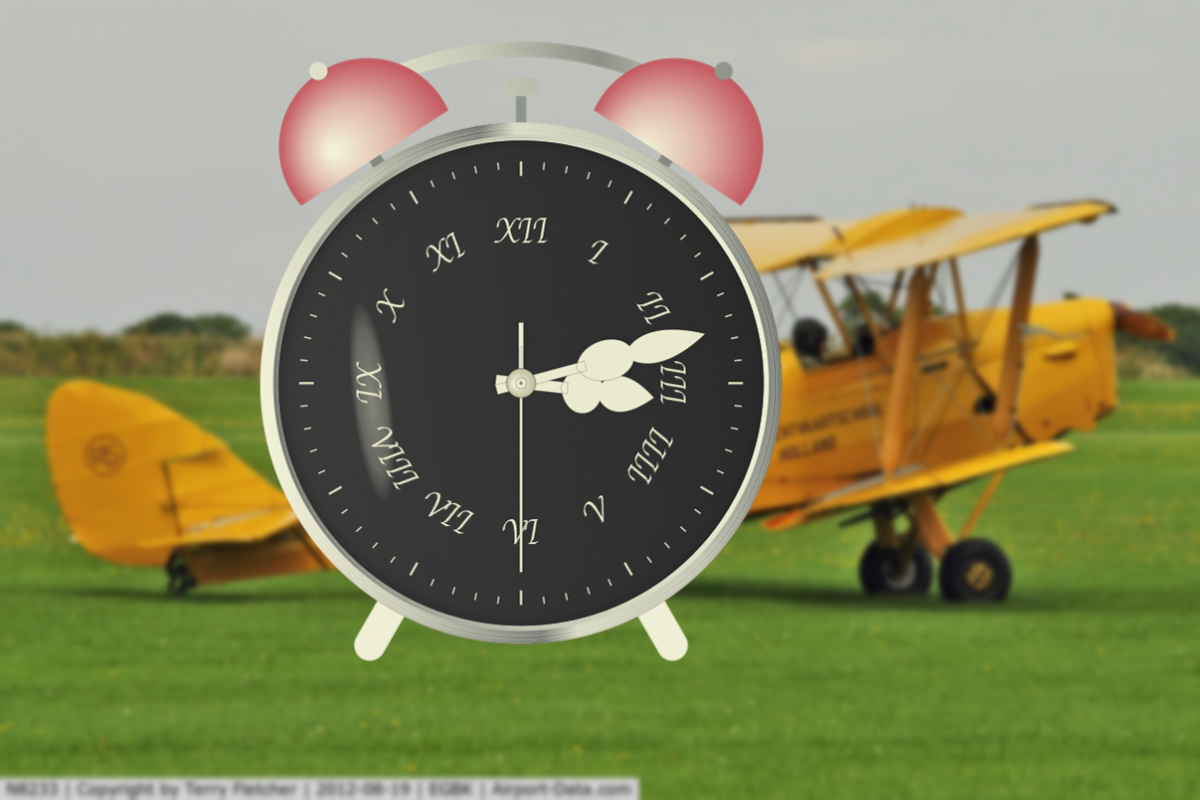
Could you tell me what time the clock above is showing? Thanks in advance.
3:12:30
